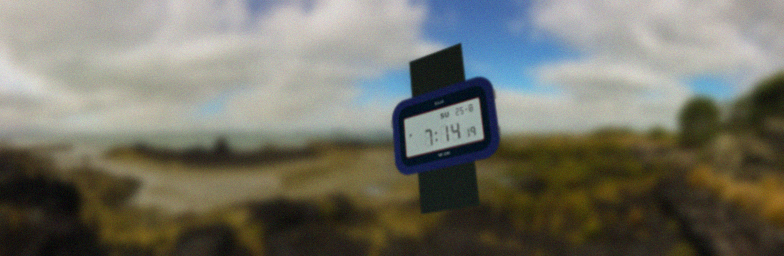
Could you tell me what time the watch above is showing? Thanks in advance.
7:14
